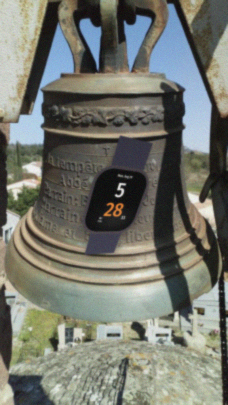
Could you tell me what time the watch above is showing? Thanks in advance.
5:28
